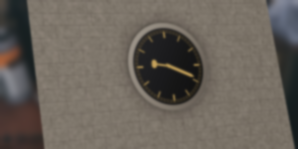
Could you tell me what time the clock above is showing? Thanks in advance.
9:19
